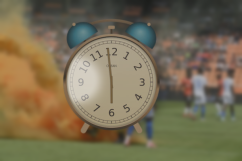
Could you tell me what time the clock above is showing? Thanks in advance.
5:59
